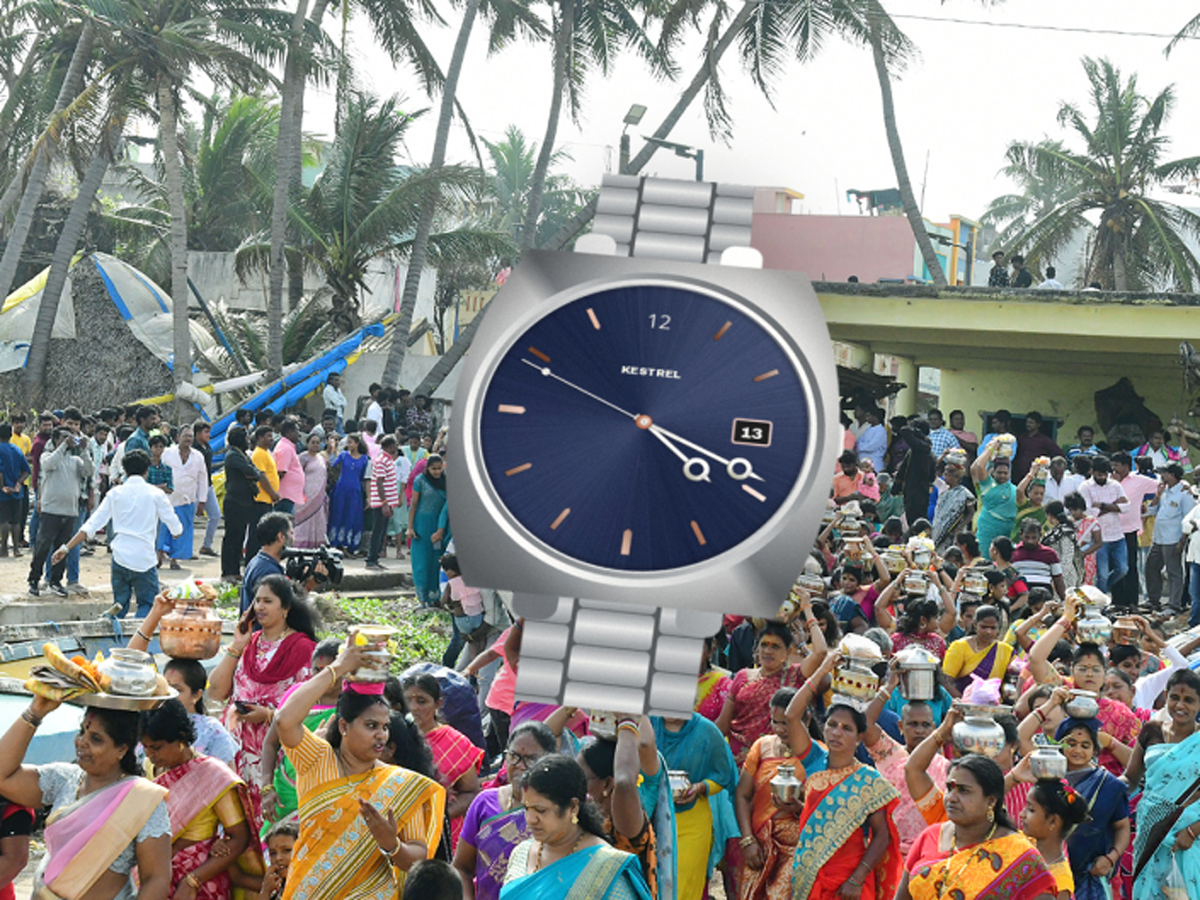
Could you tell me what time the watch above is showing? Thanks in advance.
4:18:49
